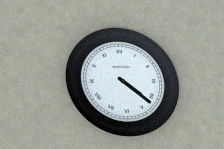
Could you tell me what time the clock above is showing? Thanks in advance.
4:22
